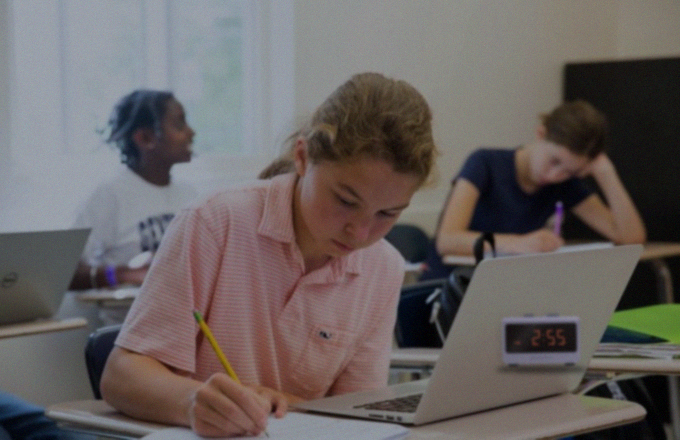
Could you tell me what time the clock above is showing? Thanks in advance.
2:55
